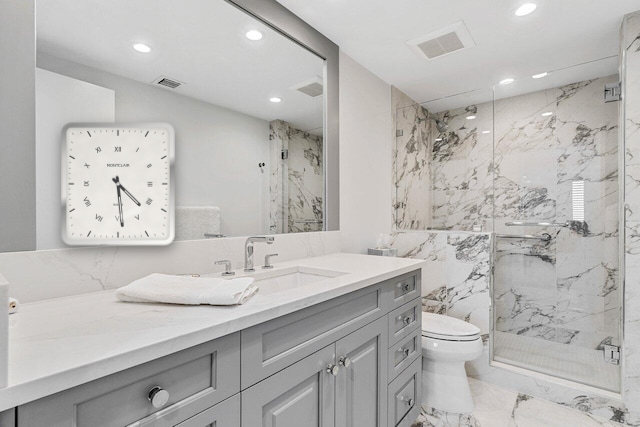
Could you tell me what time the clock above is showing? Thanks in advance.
4:29
